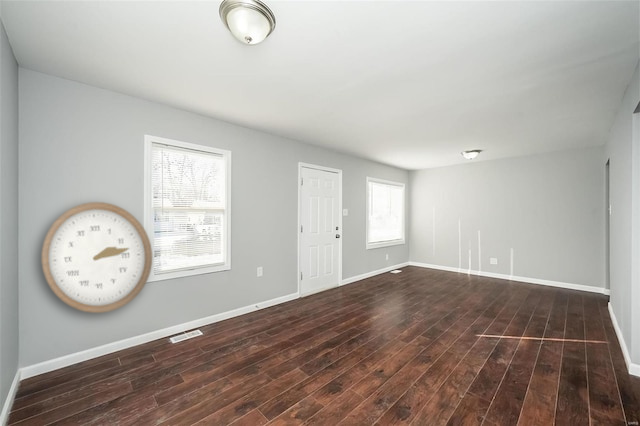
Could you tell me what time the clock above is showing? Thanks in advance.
2:13
